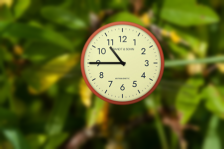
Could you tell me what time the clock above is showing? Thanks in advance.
10:45
